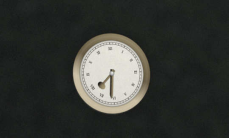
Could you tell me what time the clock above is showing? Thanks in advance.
7:31
